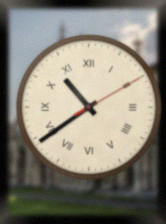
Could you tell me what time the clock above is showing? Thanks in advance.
10:39:10
